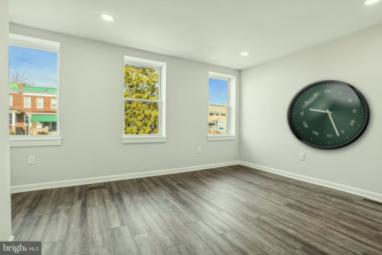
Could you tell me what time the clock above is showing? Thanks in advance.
9:27
